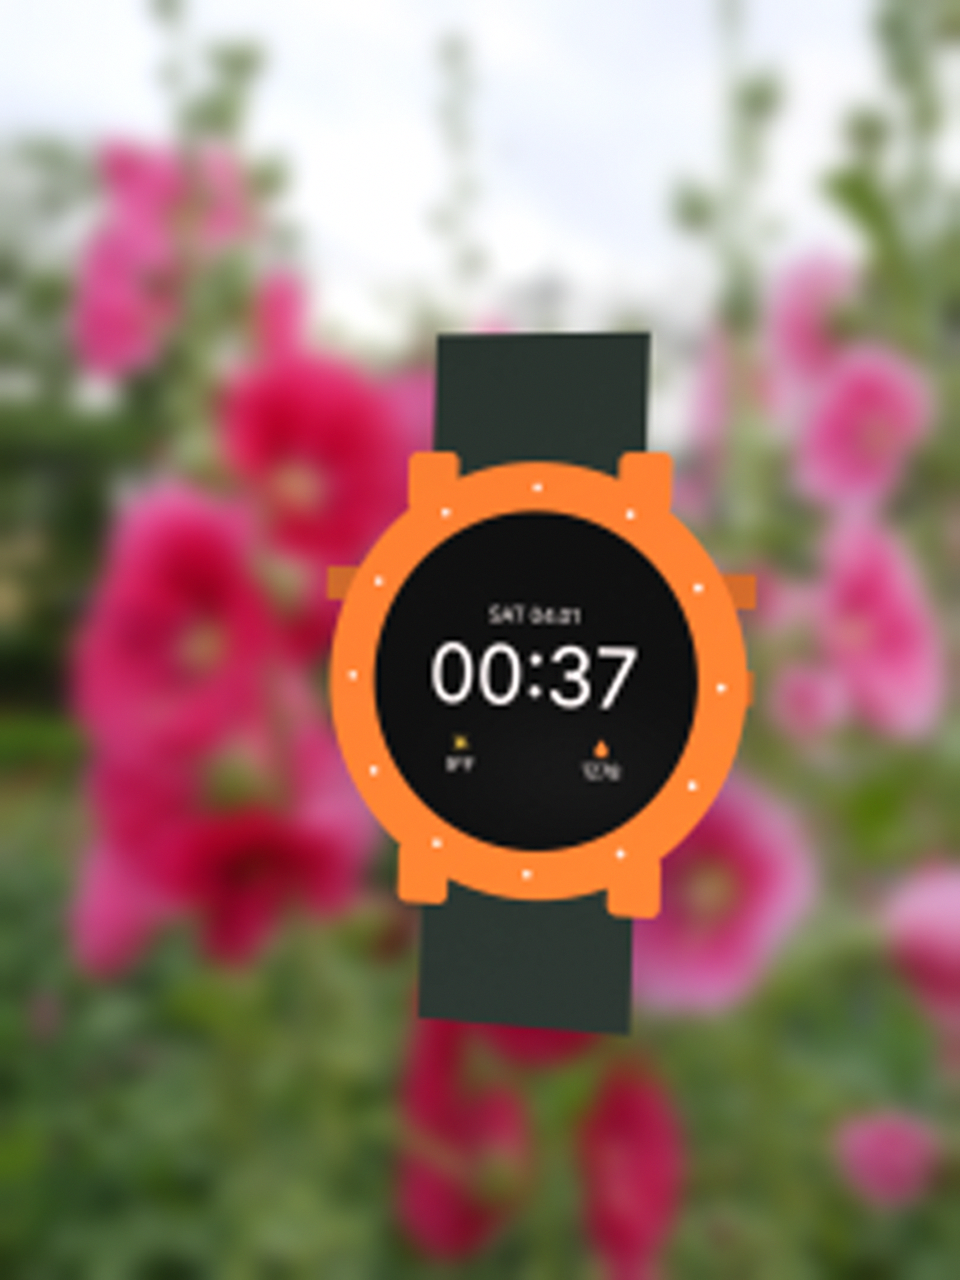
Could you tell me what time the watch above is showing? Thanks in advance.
0:37
